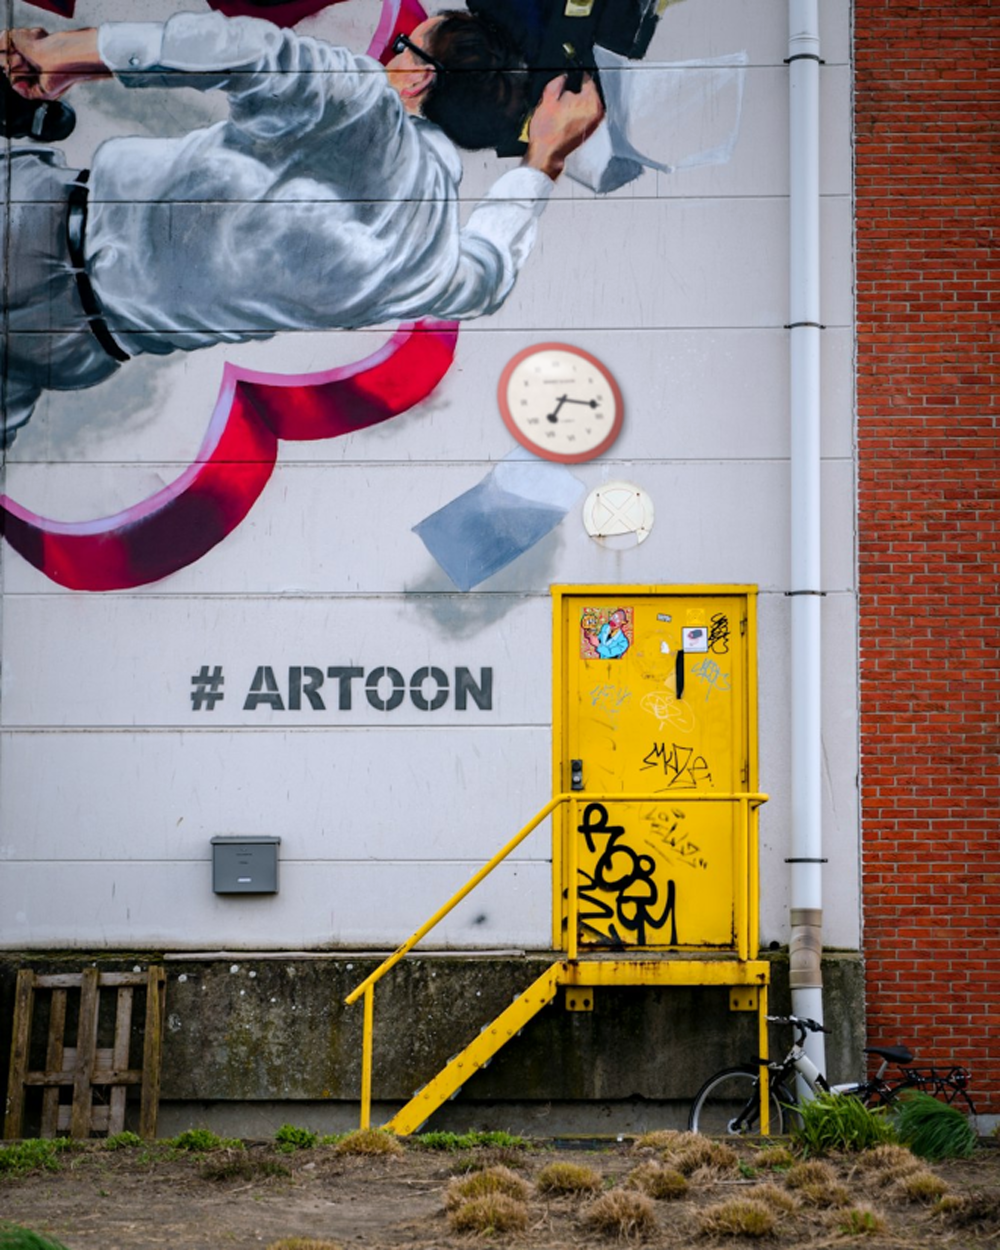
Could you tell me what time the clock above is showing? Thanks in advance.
7:17
